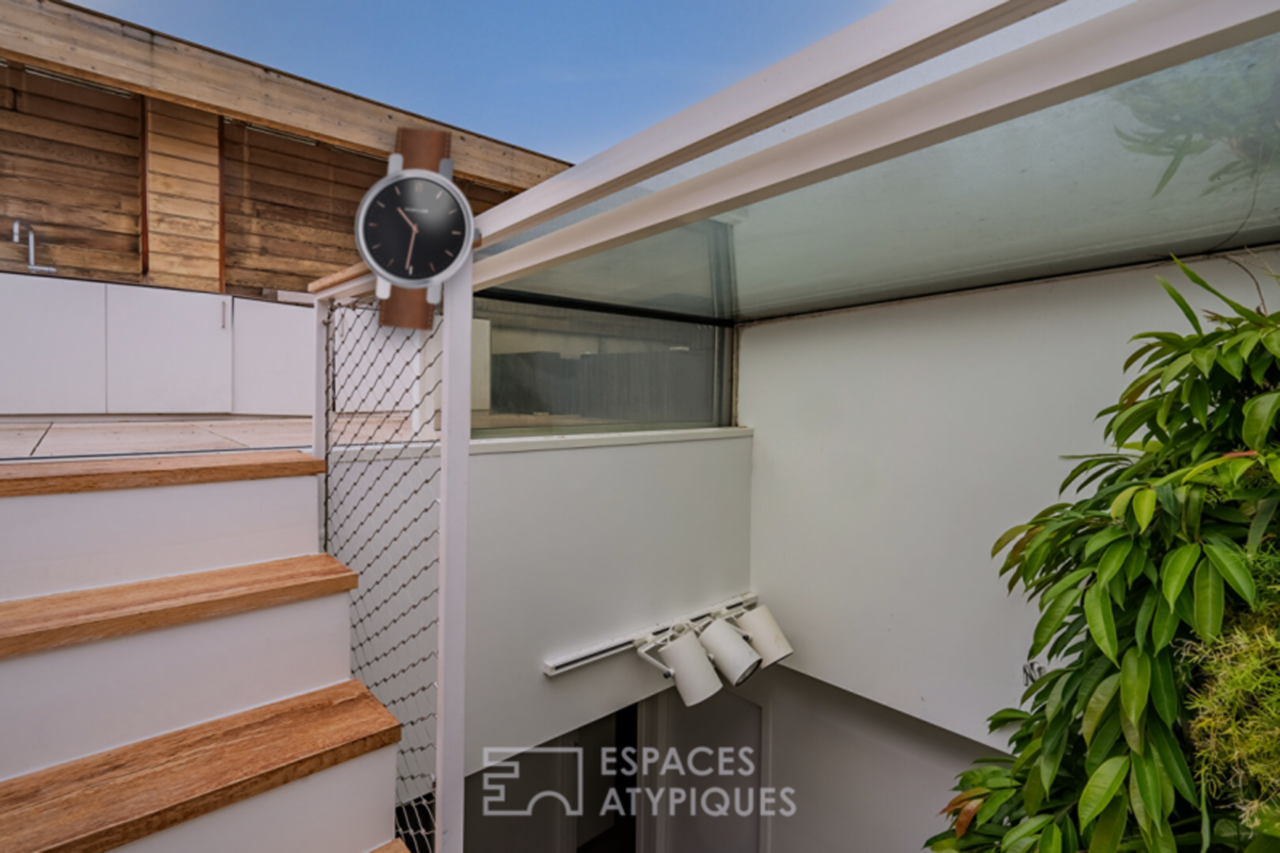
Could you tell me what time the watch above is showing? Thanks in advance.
10:31
